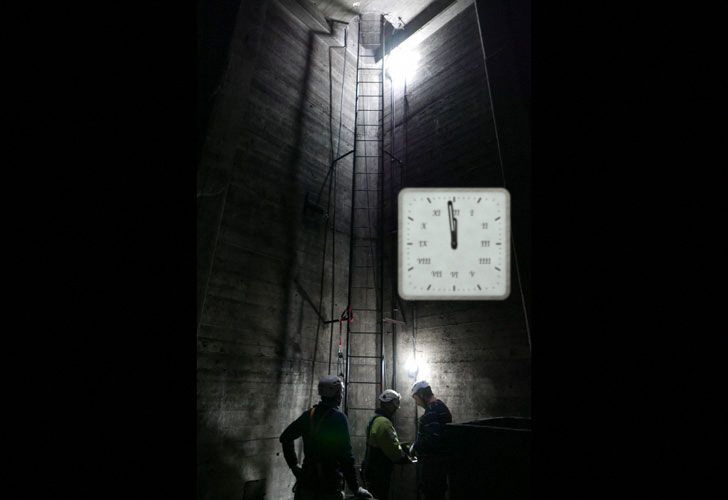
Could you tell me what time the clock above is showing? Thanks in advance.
11:59
